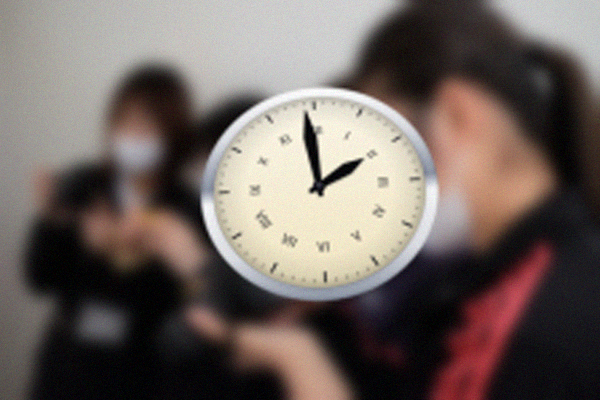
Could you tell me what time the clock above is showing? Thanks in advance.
1:59
